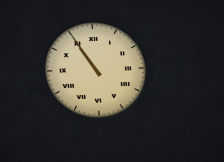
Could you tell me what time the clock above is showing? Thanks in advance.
10:55
